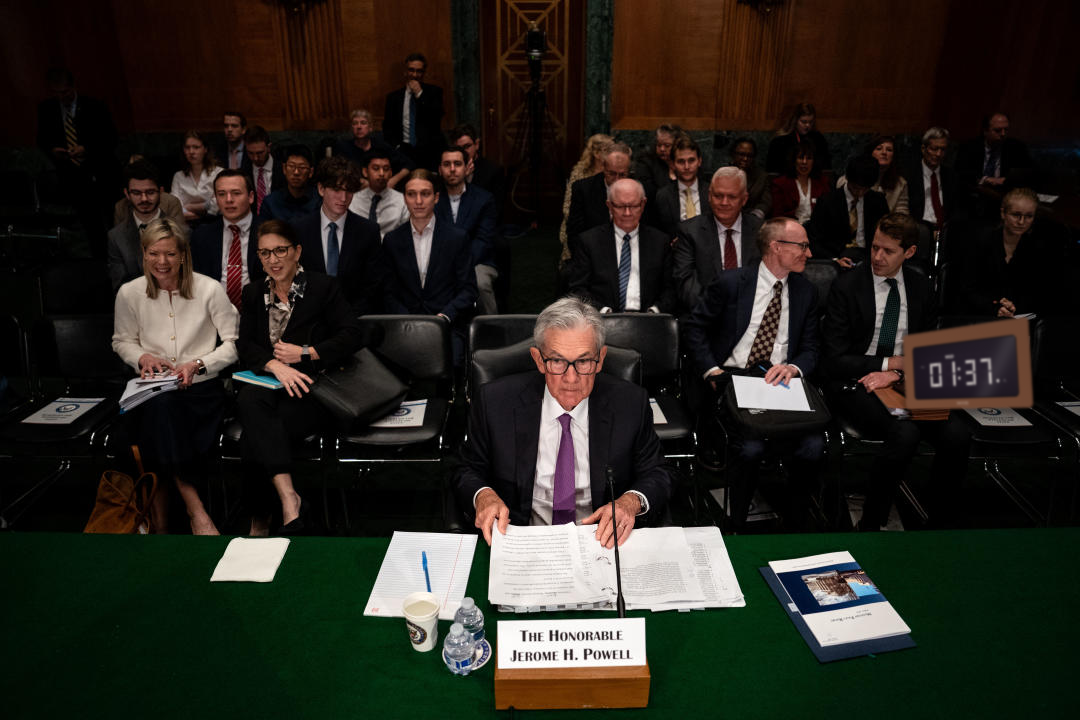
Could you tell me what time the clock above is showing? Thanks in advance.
1:37
